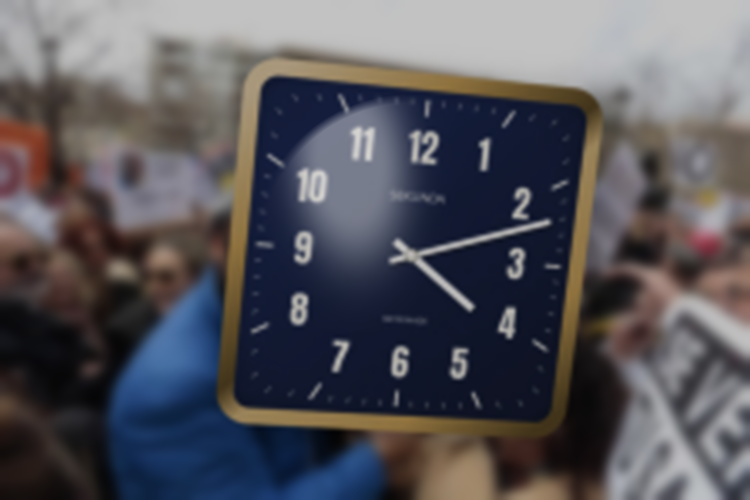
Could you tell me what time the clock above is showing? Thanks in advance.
4:12
